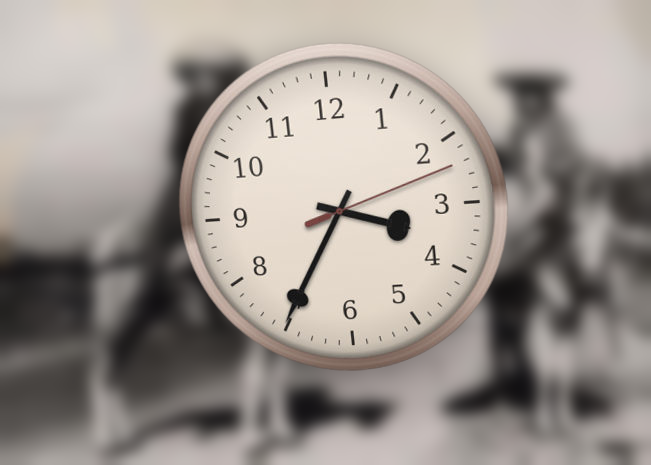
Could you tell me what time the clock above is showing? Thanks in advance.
3:35:12
